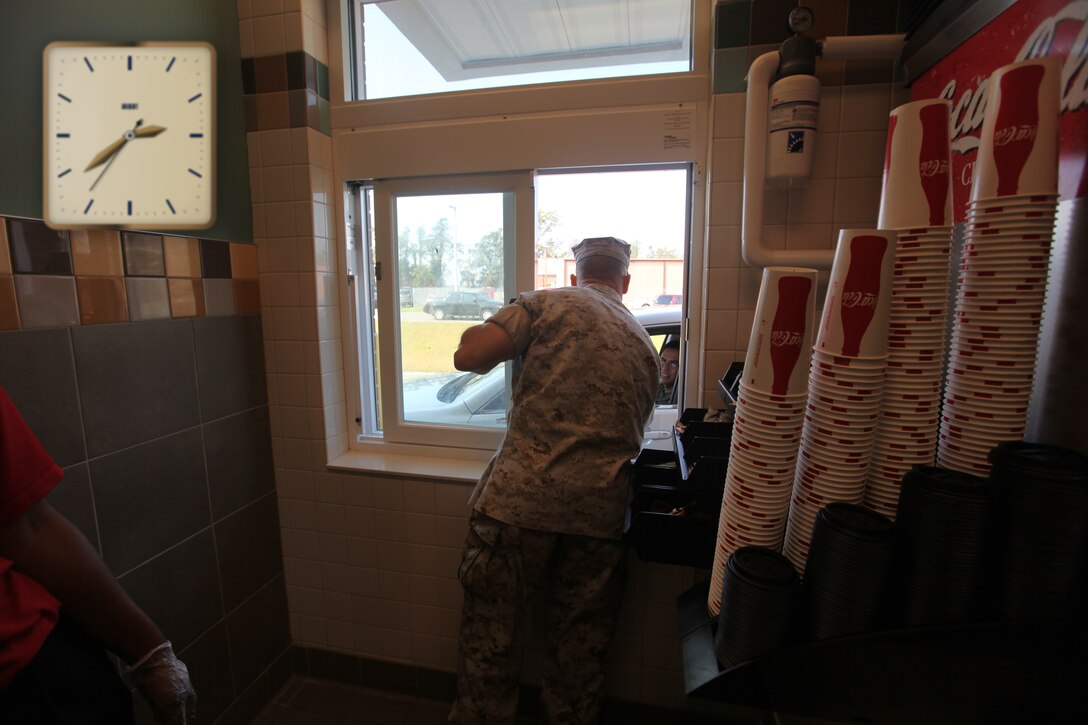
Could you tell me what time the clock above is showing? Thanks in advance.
2:38:36
